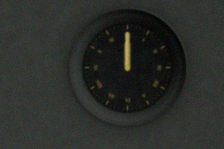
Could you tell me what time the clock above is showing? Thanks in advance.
12:00
